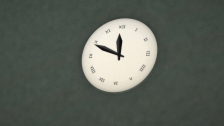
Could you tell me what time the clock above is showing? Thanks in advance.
11:49
